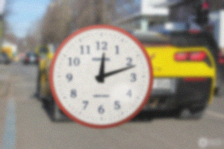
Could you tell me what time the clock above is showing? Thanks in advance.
12:12
